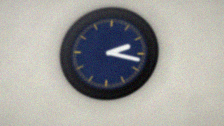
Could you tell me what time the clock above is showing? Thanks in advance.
2:17
